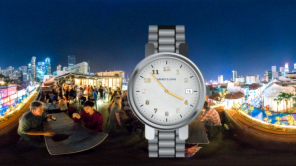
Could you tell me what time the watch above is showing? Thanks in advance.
3:53
